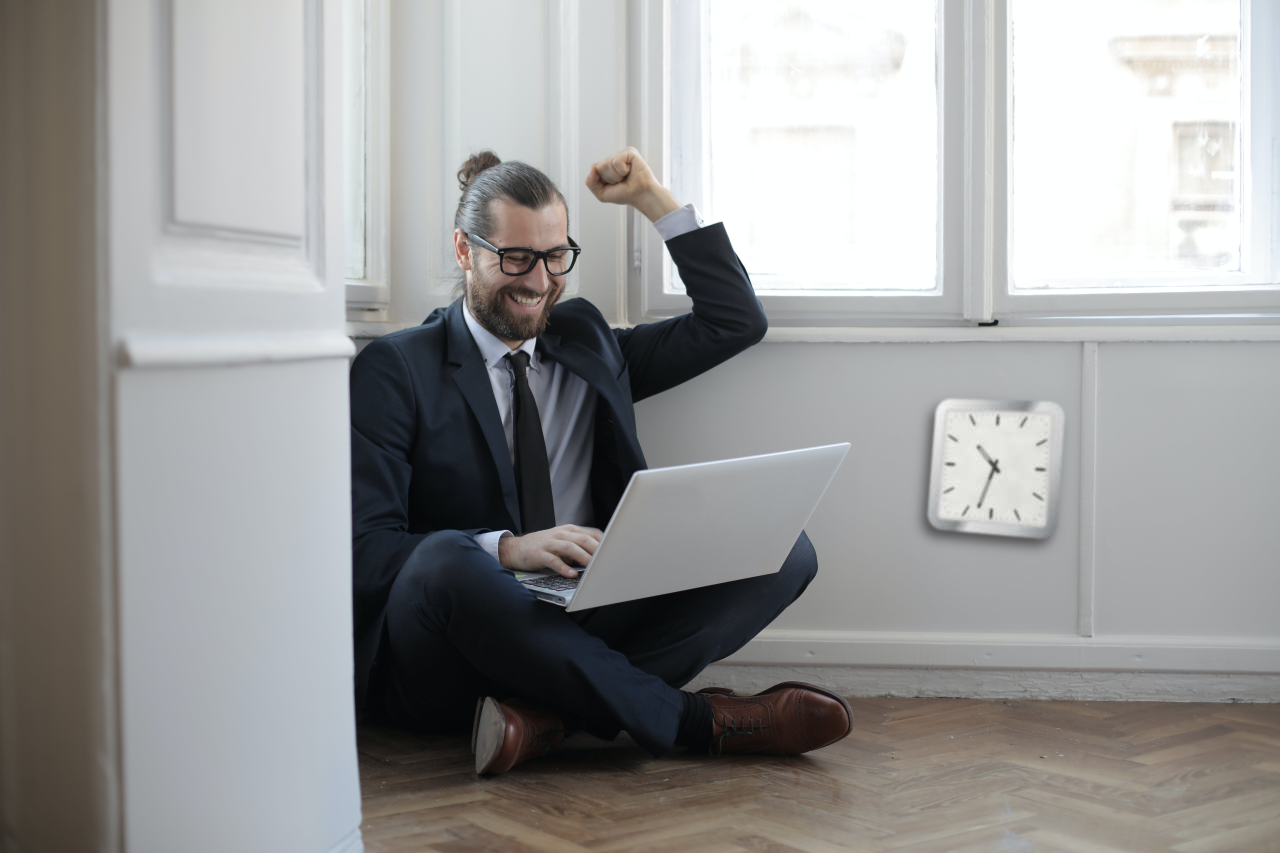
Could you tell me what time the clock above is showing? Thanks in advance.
10:33
